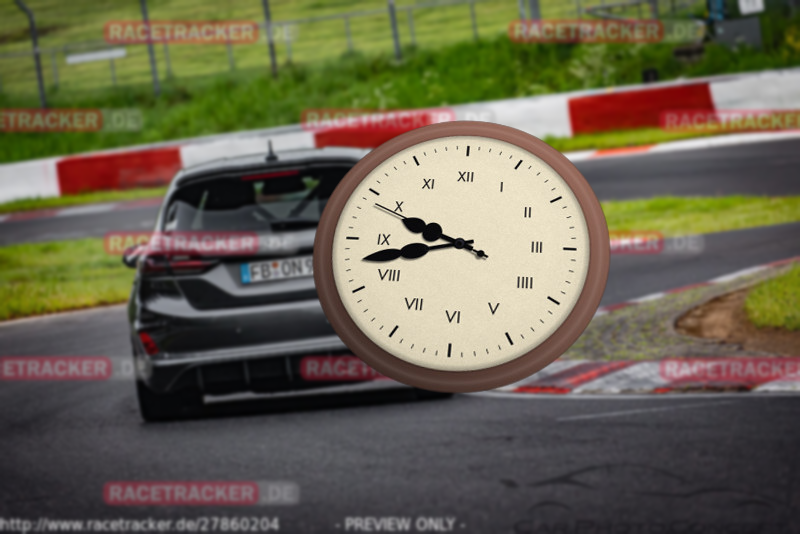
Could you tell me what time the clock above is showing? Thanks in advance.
9:42:49
